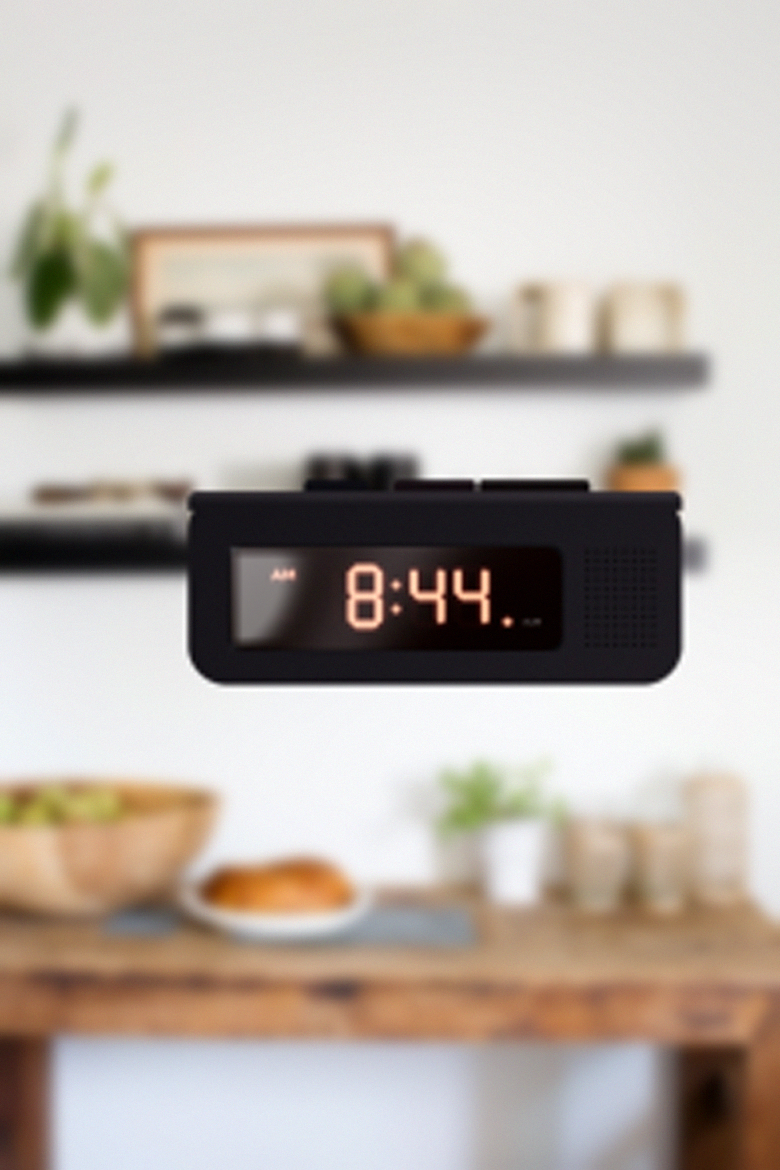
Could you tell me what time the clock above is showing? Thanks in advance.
8:44
